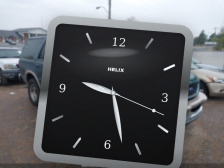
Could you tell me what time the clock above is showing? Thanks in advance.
9:27:18
